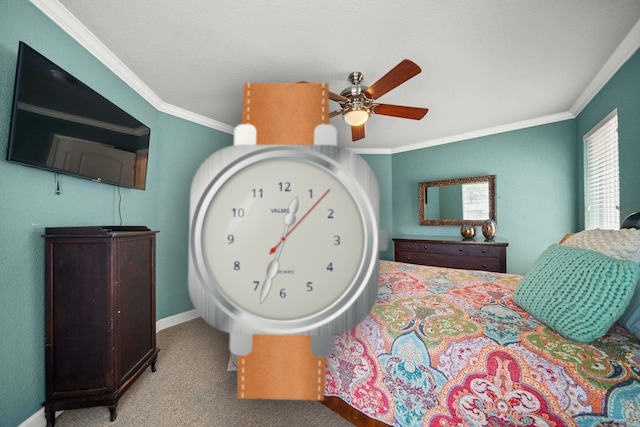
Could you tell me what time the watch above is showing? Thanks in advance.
12:33:07
